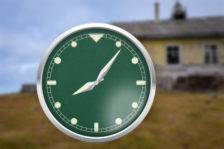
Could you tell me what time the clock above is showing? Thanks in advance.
8:06
